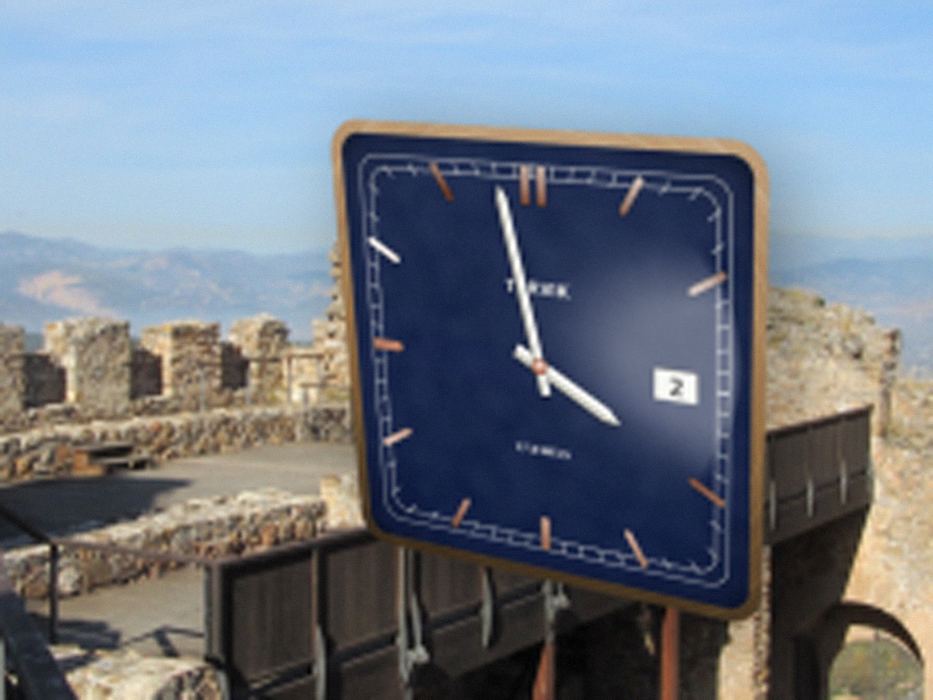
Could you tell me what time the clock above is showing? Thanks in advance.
3:58
